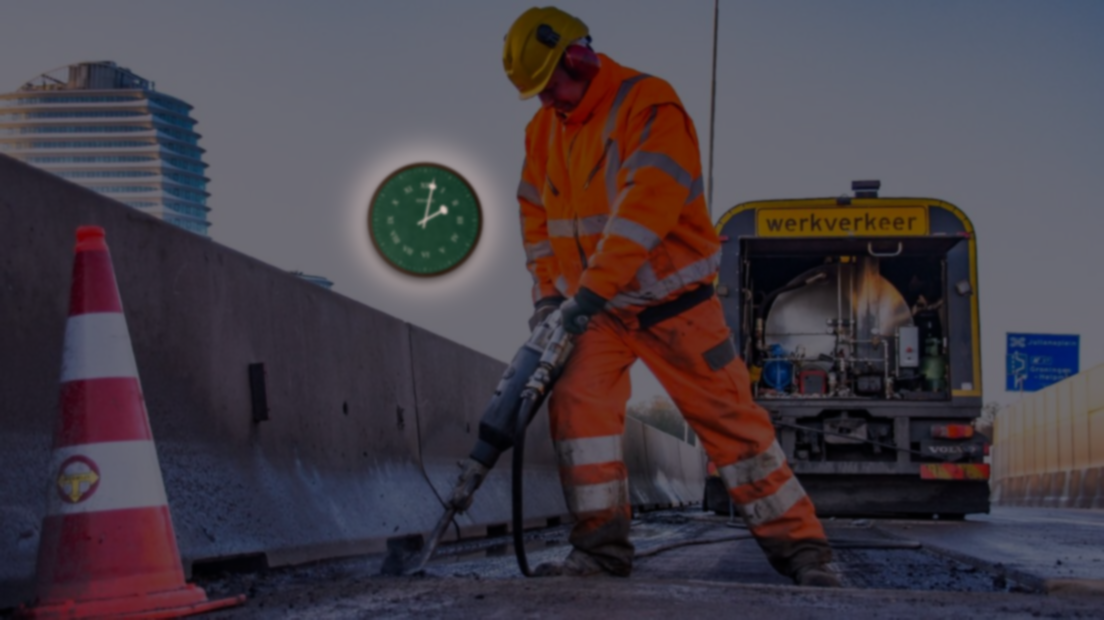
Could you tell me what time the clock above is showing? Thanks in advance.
2:02
